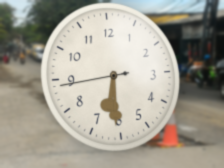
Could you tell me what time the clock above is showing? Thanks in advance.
6:30:44
